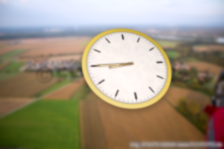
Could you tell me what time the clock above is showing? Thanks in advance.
8:45
